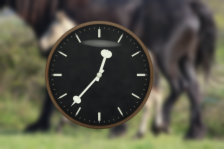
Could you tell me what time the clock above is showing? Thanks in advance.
12:37
